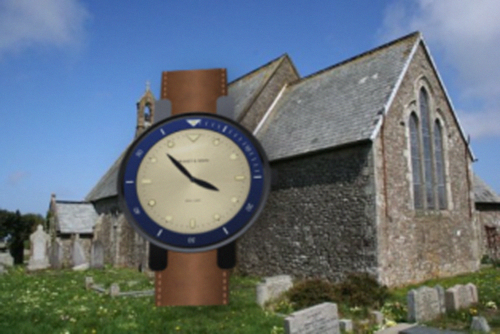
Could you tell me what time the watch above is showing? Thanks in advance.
3:53
